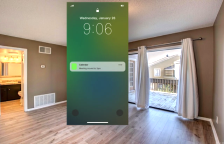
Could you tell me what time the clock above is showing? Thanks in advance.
9:06
